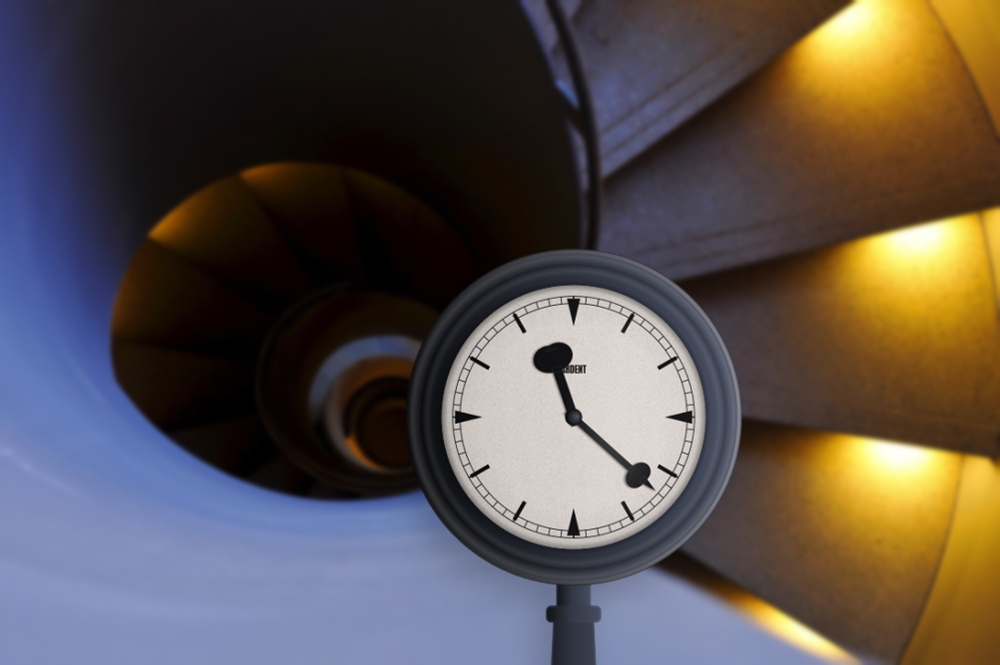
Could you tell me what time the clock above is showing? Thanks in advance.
11:22
